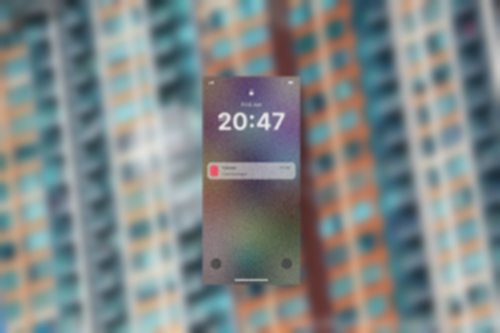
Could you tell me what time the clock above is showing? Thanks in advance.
20:47
